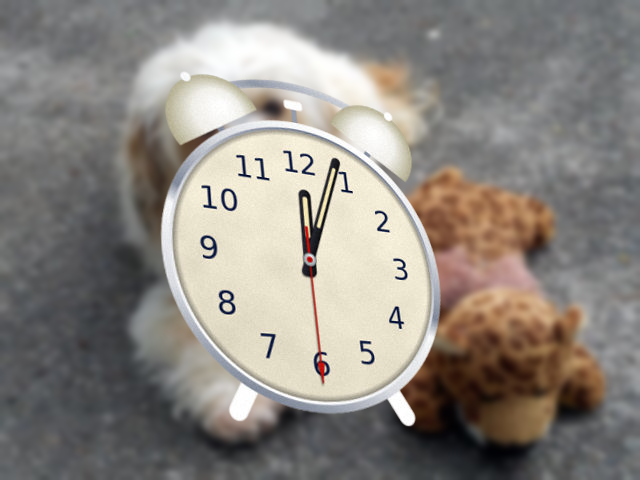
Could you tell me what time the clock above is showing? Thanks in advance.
12:03:30
